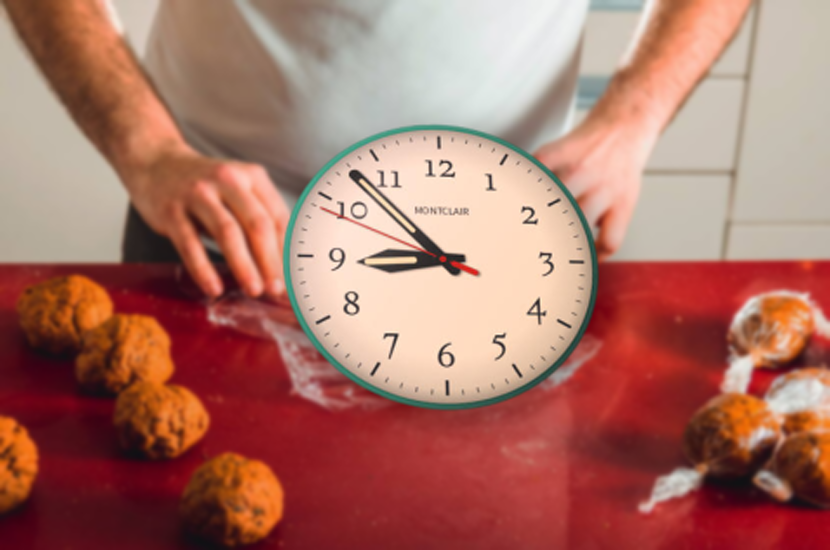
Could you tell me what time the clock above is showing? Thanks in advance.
8:52:49
